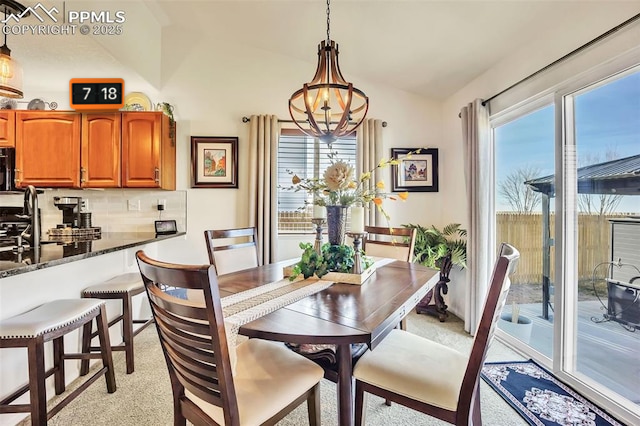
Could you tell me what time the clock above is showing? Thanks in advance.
7:18
